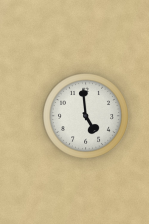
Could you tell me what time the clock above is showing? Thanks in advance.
4:59
